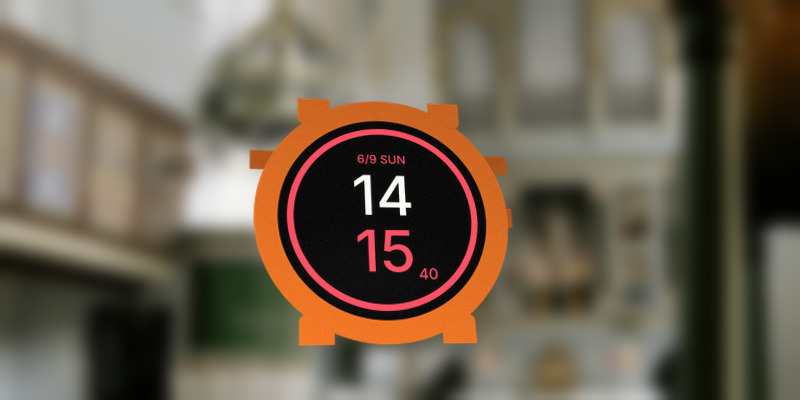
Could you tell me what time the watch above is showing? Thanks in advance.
14:15:40
